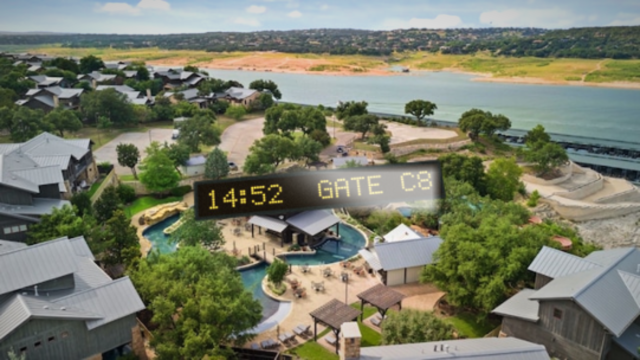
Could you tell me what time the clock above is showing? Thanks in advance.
14:52
